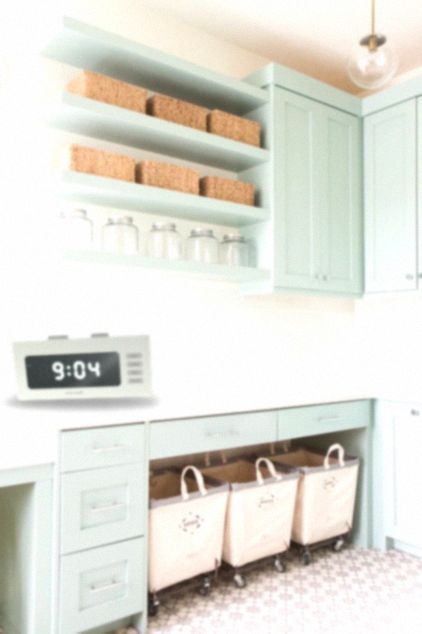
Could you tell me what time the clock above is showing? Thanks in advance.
9:04
